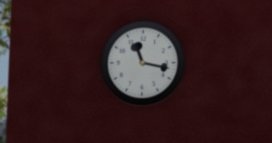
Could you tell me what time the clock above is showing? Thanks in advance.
11:17
